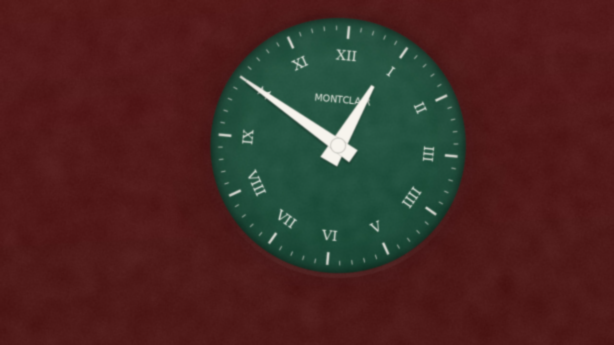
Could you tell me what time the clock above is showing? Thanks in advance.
12:50
